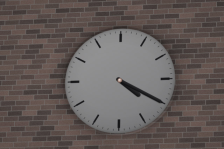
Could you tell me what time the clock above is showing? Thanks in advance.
4:20
